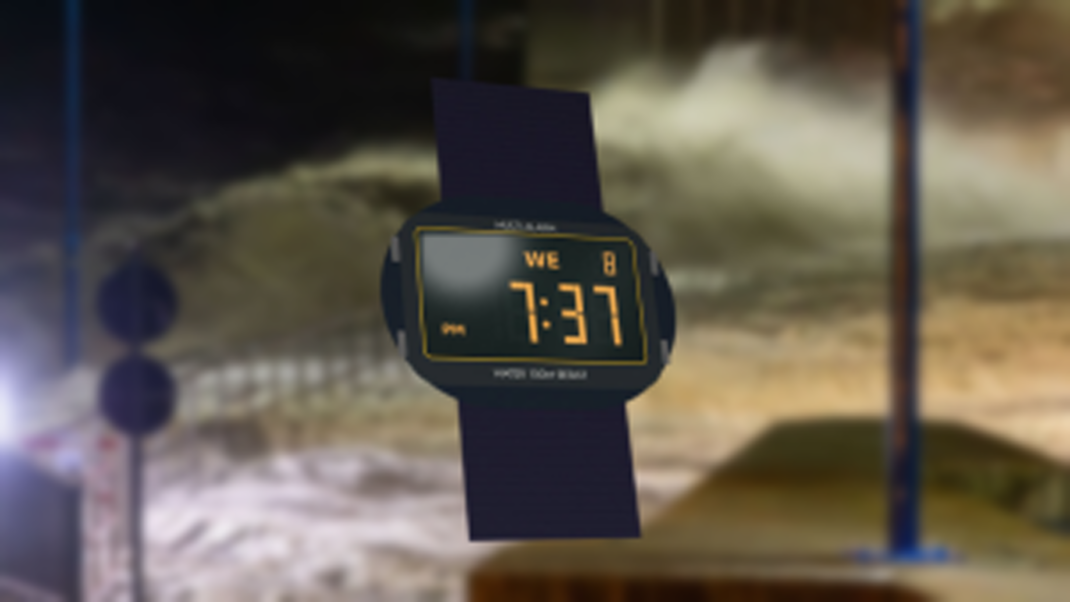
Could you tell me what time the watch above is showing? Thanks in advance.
7:37
